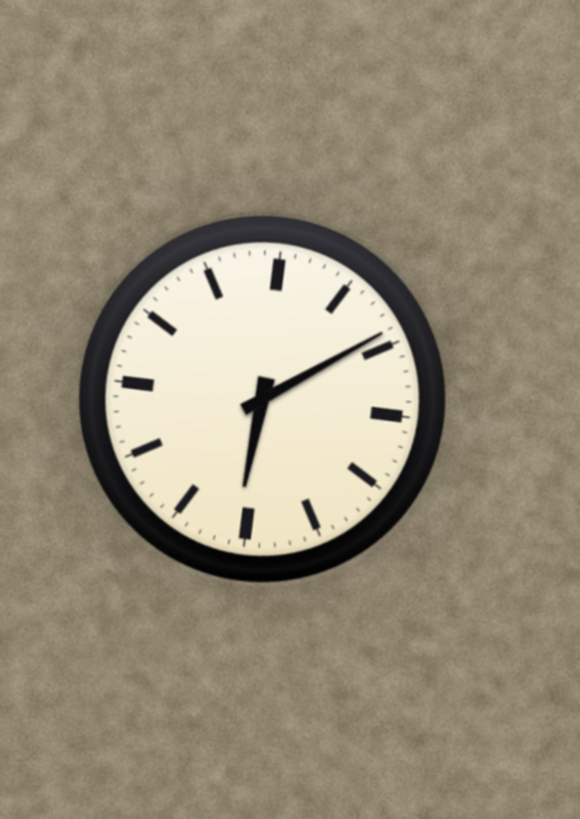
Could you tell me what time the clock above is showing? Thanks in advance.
6:09
